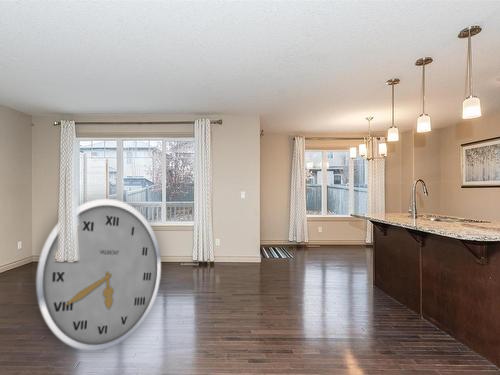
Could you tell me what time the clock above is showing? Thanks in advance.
5:40
